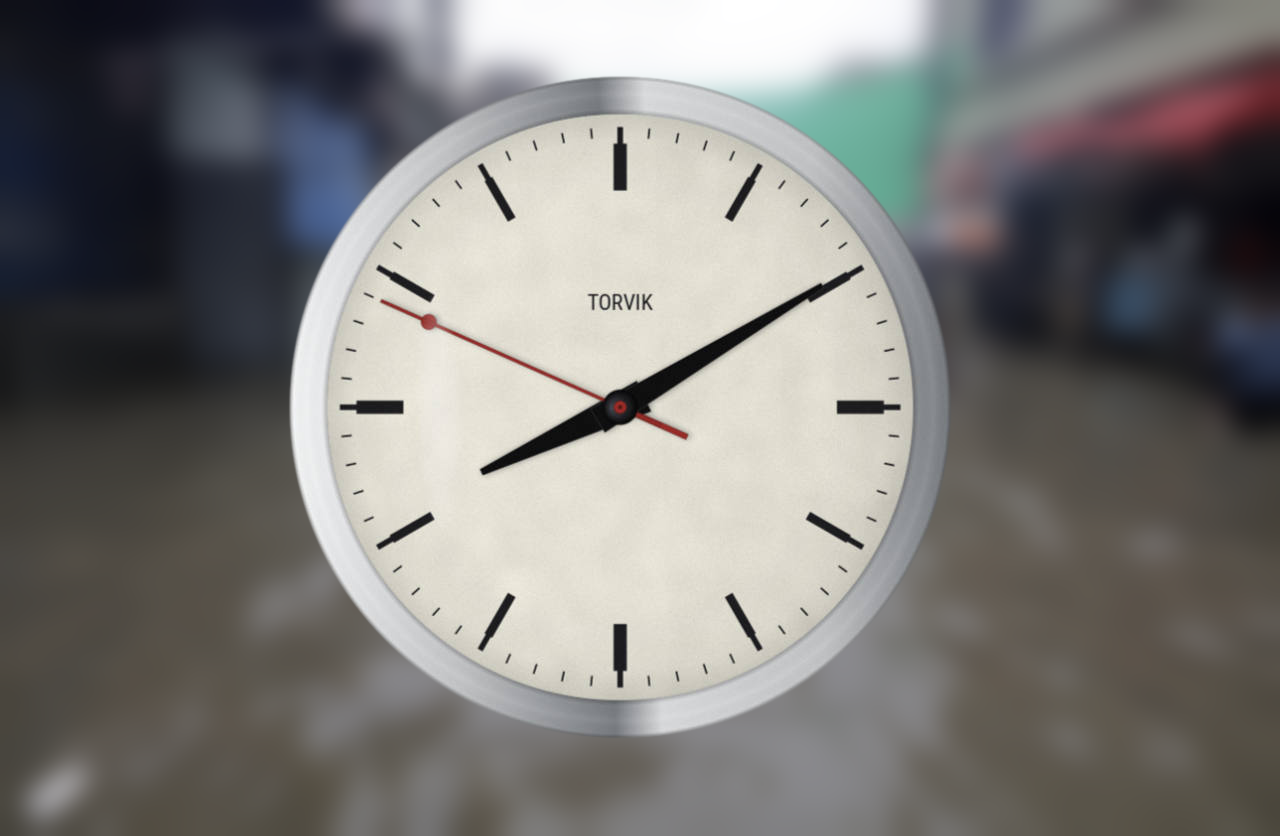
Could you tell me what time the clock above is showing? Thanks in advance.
8:09:49
